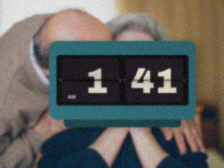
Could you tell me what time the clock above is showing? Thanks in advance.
1:41
